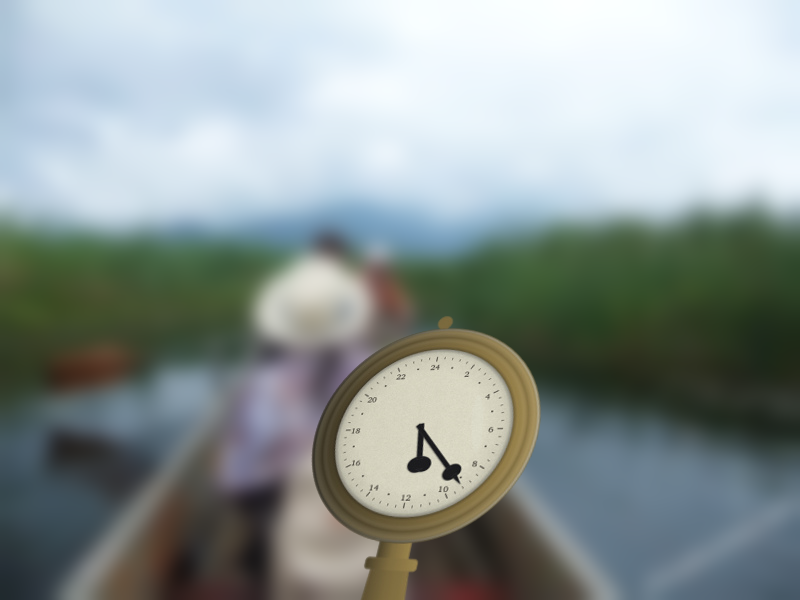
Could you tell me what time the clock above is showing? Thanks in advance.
11:23
